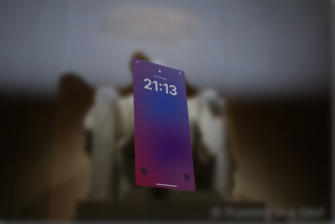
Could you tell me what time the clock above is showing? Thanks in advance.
21:13
